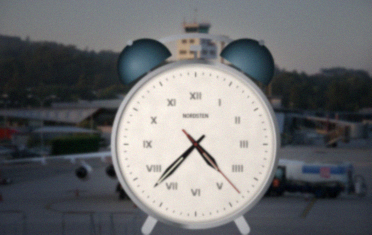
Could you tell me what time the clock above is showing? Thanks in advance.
4:37:23
